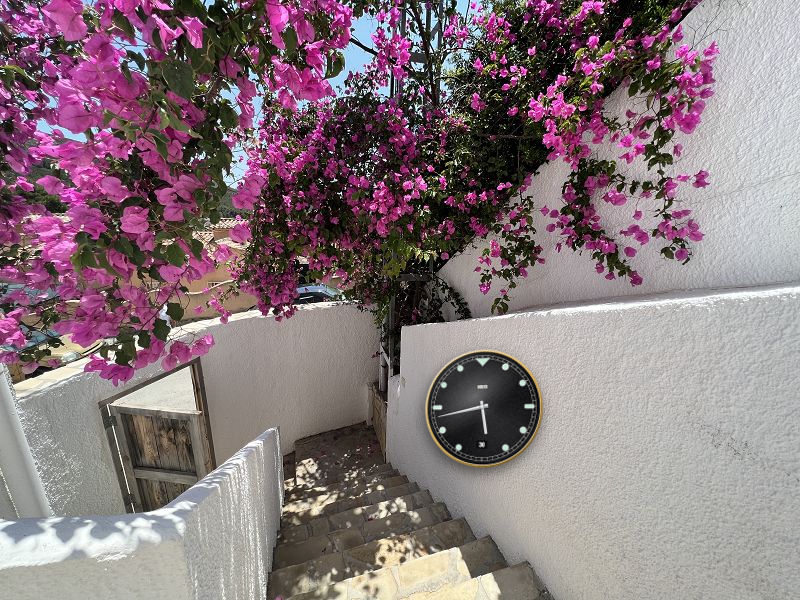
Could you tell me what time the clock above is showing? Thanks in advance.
5:43
